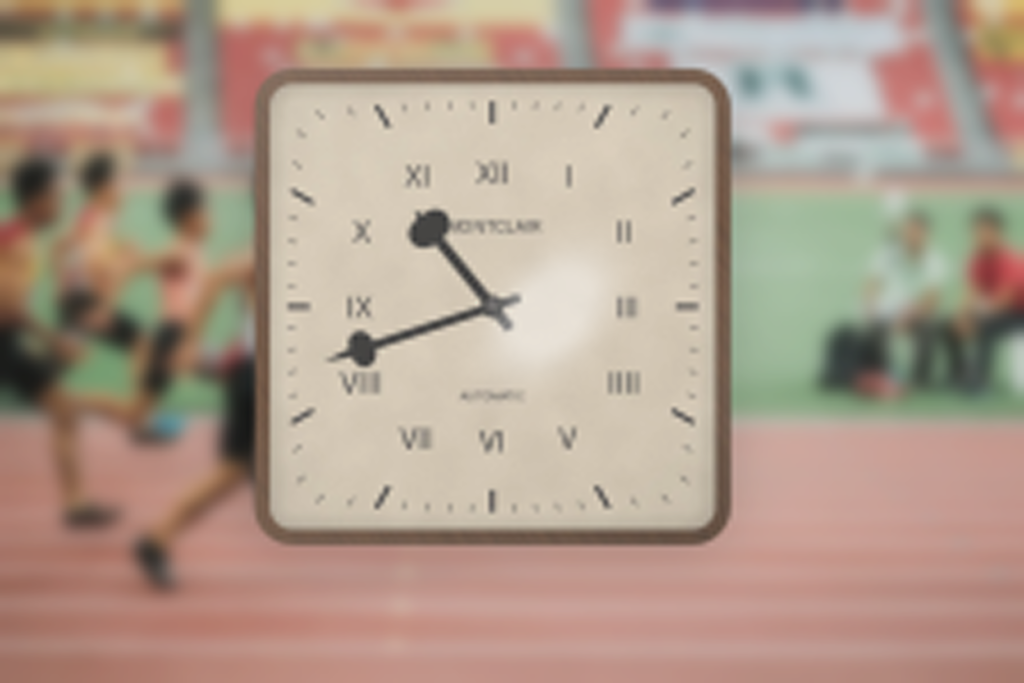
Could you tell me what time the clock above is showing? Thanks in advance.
10:42
